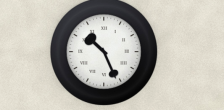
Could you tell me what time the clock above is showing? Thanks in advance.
10:26
